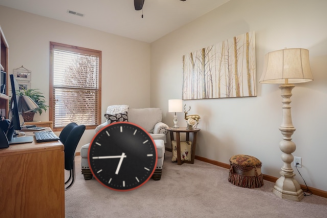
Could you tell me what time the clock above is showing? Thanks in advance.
6:45
